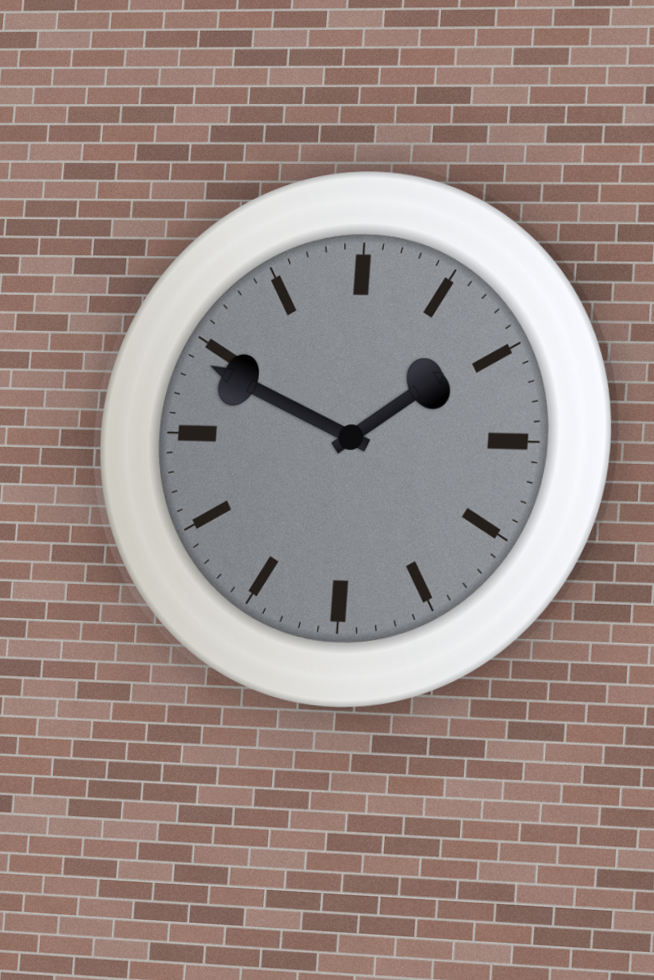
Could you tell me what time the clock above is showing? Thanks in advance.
1:49
